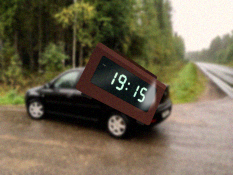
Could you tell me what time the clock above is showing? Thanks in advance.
19:15
